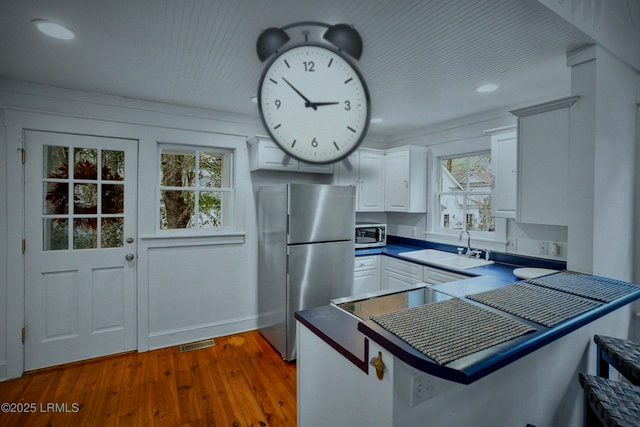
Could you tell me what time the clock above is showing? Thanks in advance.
2:52
